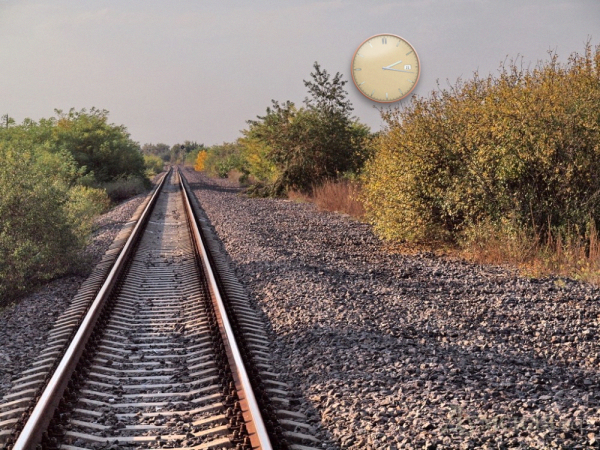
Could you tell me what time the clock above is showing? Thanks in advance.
2:17
